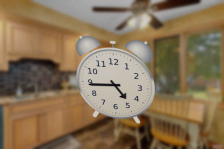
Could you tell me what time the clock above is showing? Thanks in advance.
4:44
